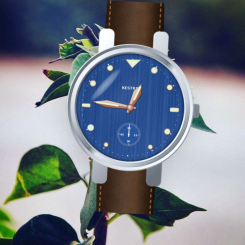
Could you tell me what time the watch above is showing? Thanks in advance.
12:46
